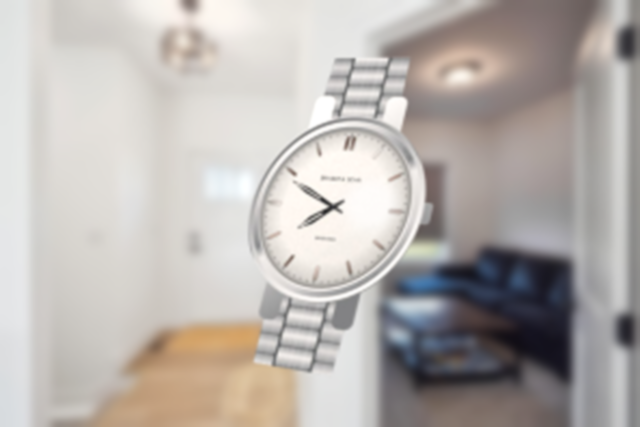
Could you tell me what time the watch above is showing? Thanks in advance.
7:49
